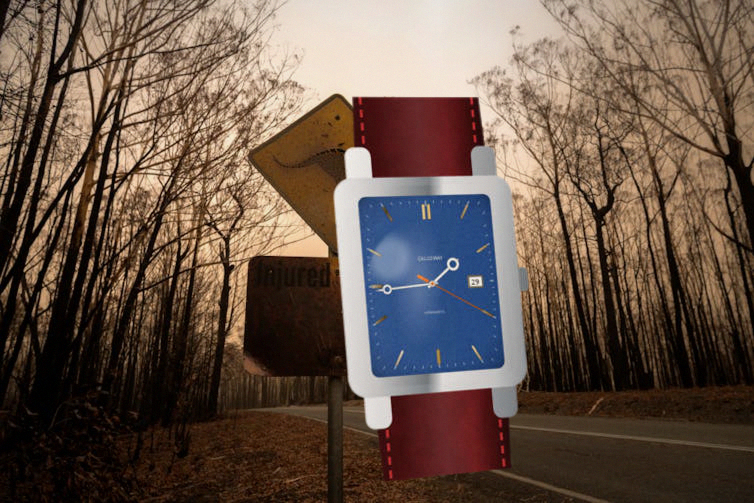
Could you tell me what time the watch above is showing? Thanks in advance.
1:44:20
